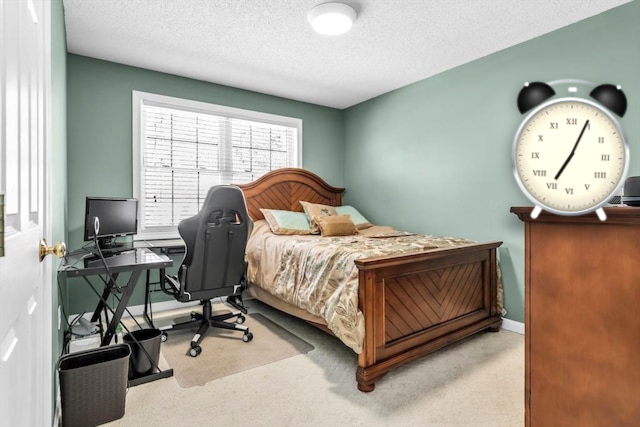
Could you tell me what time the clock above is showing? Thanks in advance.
7:04
